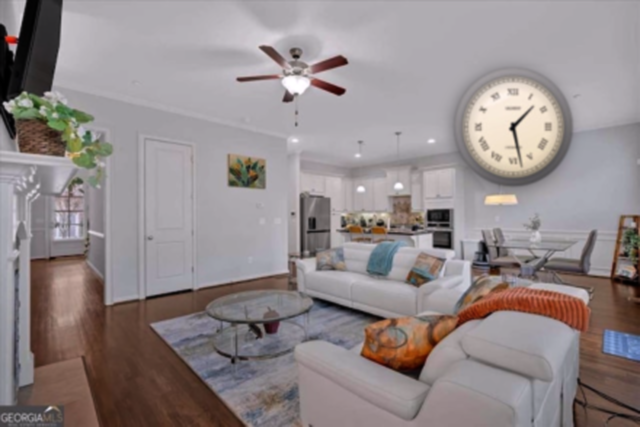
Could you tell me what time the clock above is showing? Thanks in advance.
1:28
